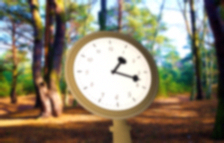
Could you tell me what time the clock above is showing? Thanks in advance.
1:18
